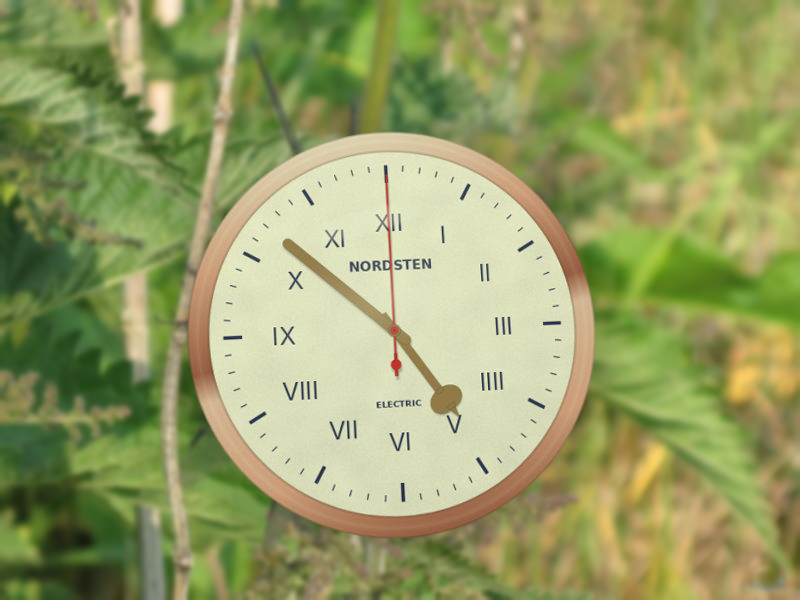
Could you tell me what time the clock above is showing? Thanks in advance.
4:52:00
